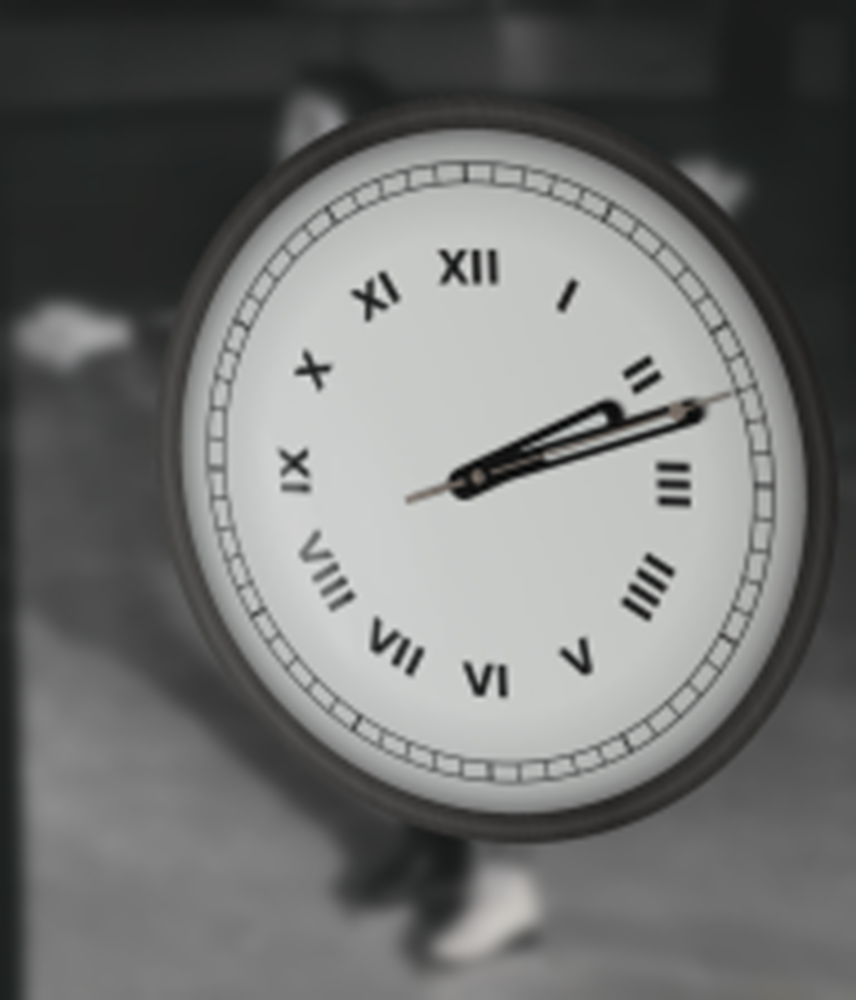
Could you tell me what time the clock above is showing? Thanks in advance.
2:12:12
